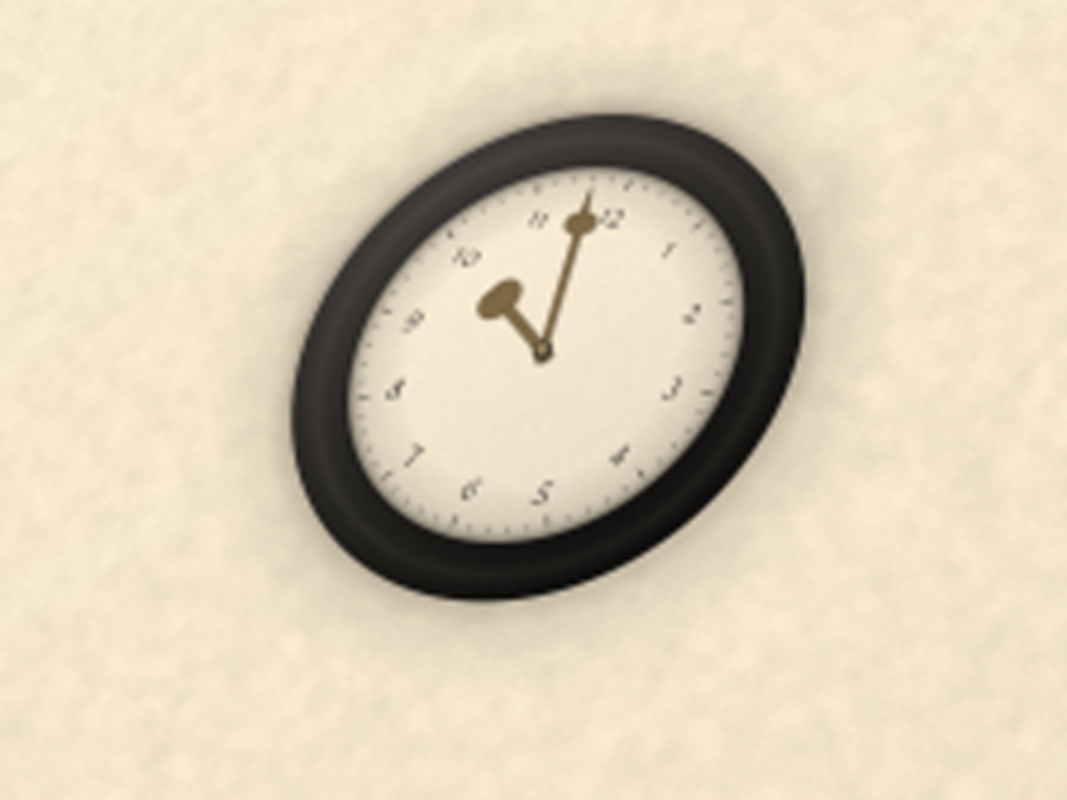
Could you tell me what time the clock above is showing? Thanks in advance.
9:58
